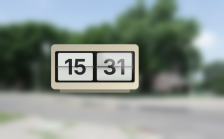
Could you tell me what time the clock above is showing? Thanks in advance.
15:31
